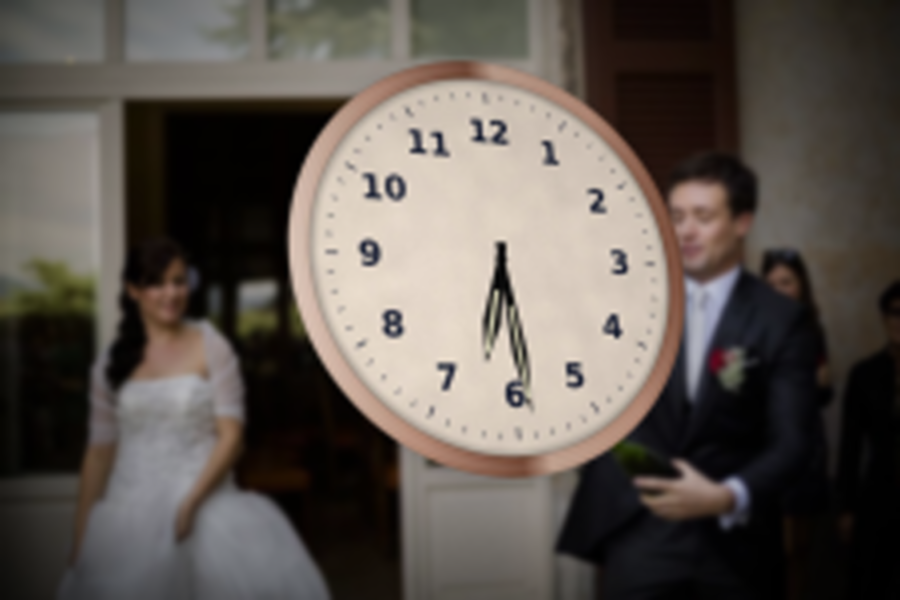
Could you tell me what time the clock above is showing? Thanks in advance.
6:29
